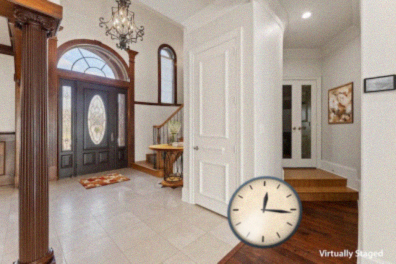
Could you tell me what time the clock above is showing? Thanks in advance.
12:16
